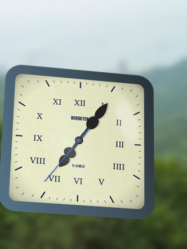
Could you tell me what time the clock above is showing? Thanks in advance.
7:05:36
